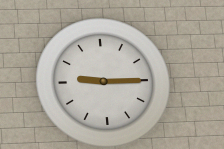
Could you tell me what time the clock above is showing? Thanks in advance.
9:15
